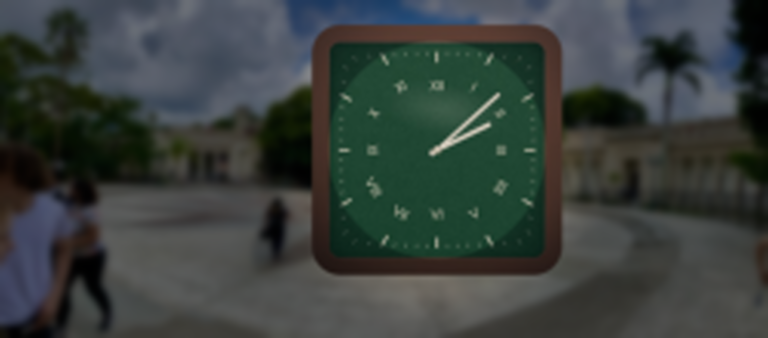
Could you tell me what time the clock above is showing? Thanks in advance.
2:08
